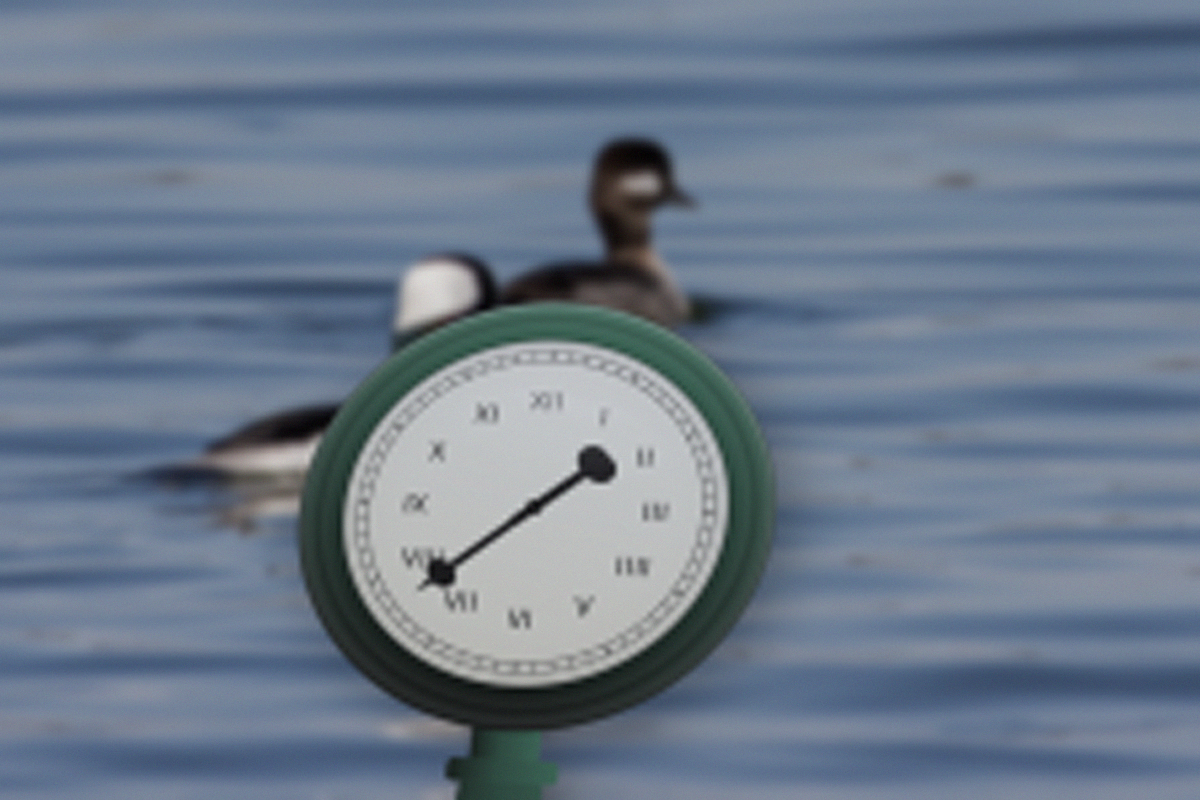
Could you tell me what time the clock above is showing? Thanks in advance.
1:38
